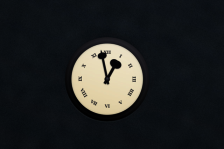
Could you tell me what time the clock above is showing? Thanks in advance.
12:58
